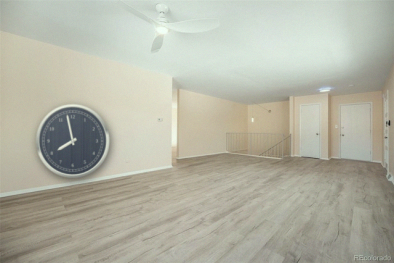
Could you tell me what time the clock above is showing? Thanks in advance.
7:58
